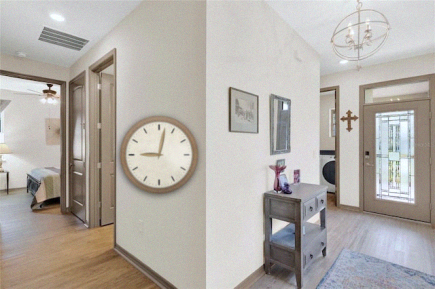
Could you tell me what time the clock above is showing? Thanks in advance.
9:02
